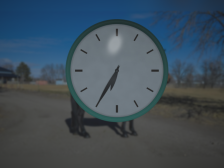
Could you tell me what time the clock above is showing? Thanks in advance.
6:35
